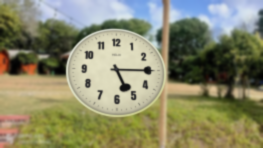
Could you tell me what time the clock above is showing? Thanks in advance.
5:15
